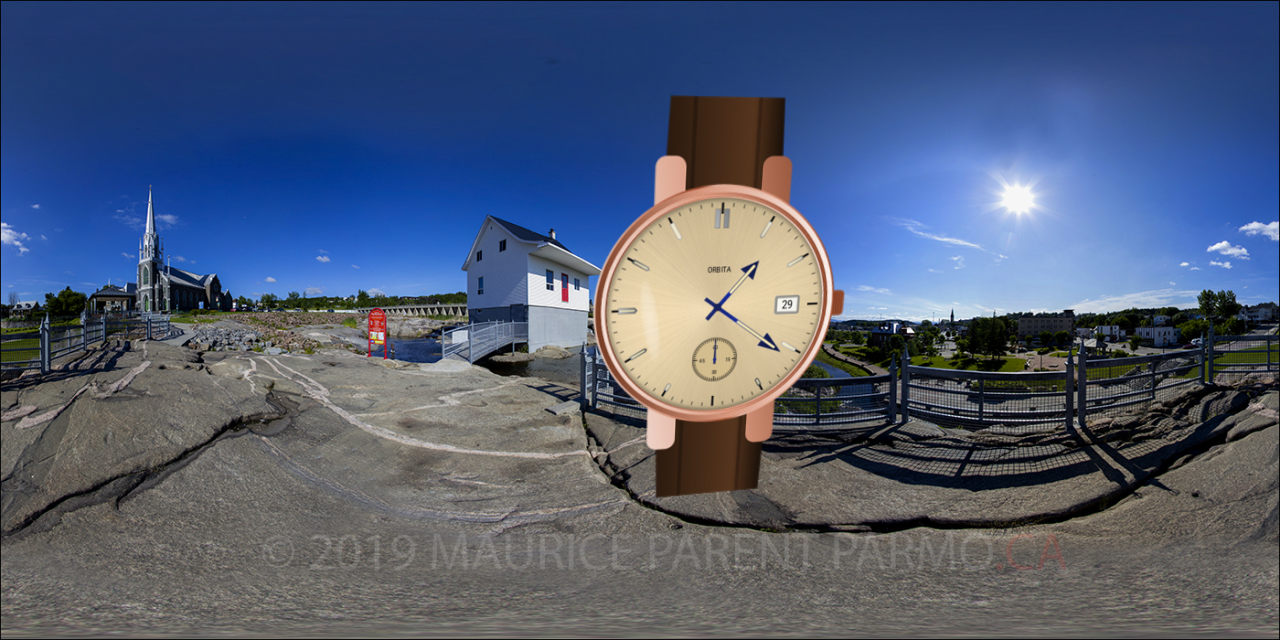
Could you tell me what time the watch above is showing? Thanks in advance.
1:21
